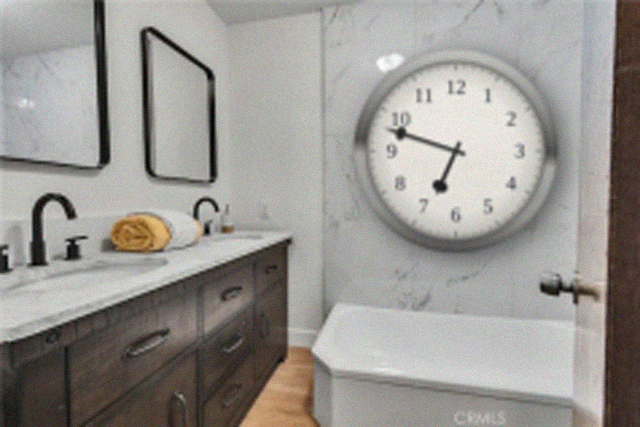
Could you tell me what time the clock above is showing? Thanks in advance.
6:48
